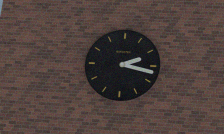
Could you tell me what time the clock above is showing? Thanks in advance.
2:17
